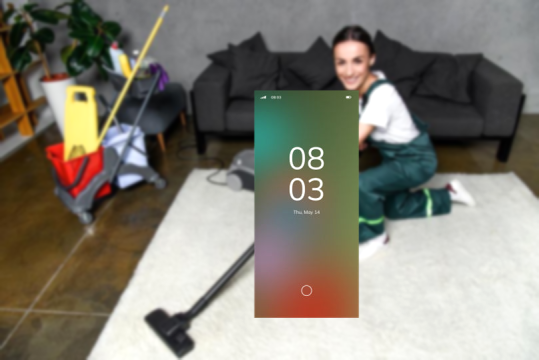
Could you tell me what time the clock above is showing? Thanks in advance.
8:03
